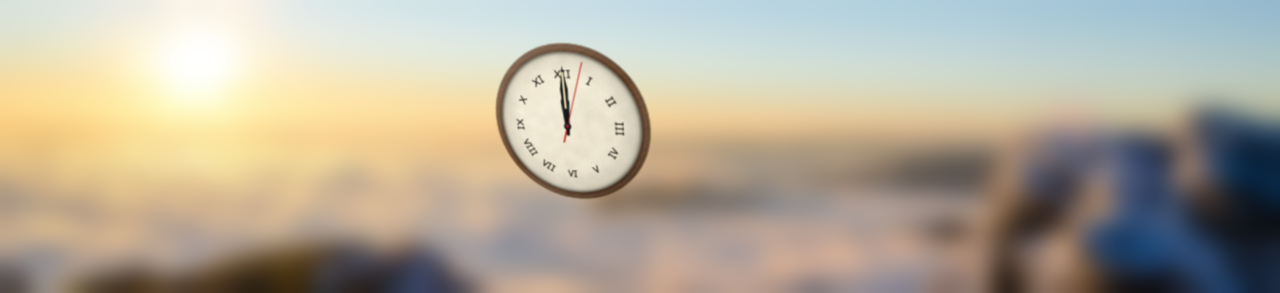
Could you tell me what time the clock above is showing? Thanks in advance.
12:00:03
